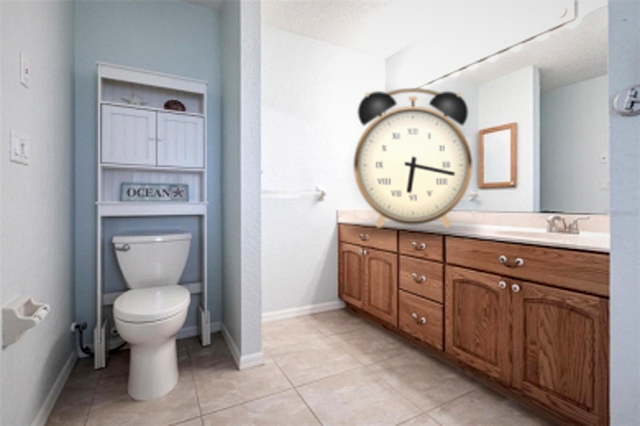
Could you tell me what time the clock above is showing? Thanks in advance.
6:17
